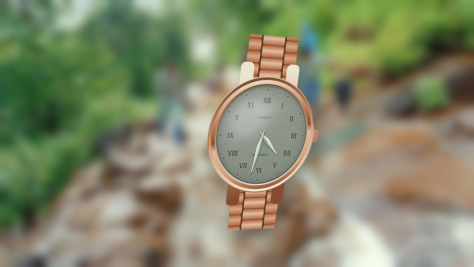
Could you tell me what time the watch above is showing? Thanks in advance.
4:32
